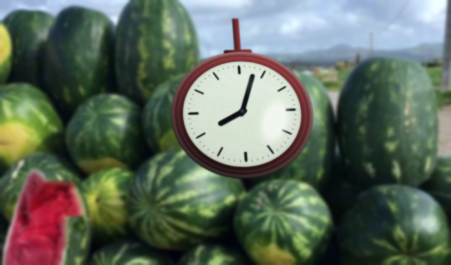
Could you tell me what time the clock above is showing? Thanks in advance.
8:03
